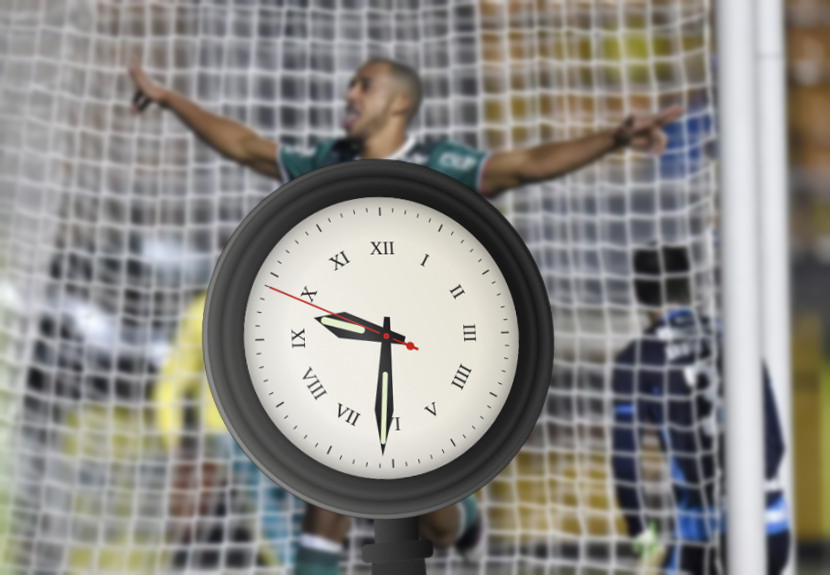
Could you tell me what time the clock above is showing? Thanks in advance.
9:30:49
